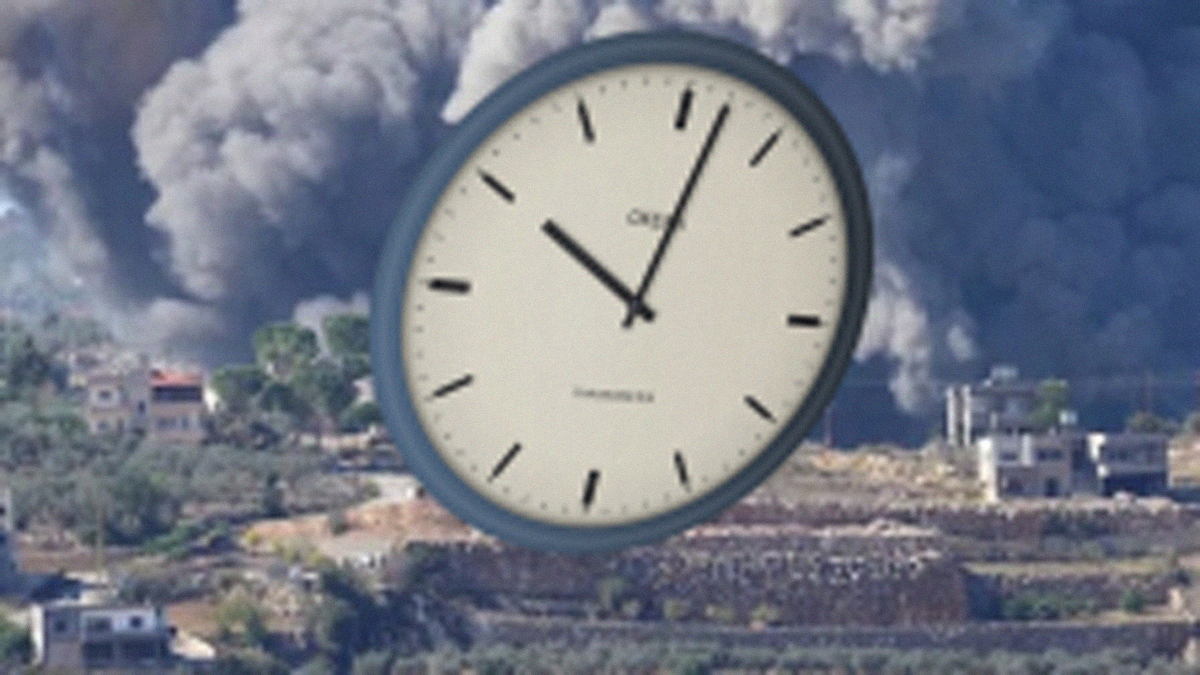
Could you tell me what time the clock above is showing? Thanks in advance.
10:02
